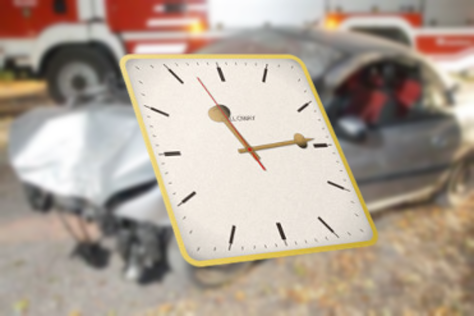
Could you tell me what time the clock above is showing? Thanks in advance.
11:13:57
